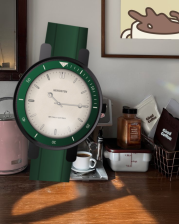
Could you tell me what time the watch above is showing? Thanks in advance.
10:15
